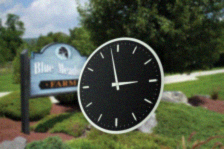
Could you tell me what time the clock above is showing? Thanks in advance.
2:58
